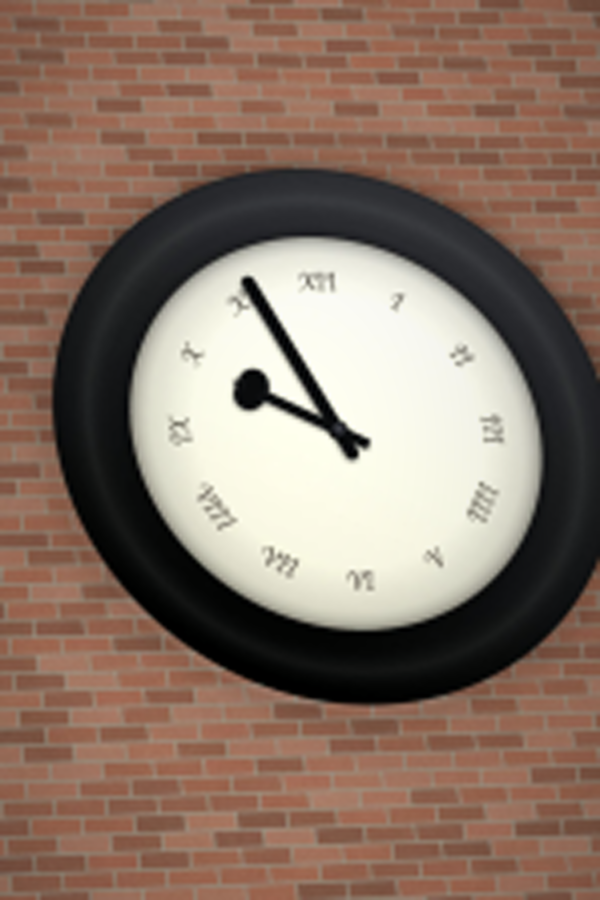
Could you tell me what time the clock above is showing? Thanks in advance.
9:56
